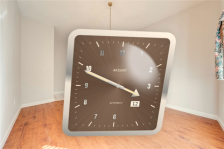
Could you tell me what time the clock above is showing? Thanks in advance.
3:49
